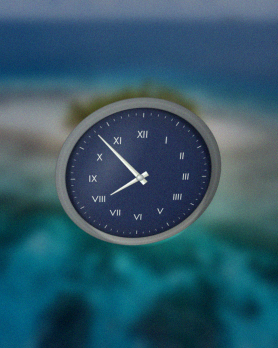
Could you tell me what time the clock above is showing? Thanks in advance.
7:53
